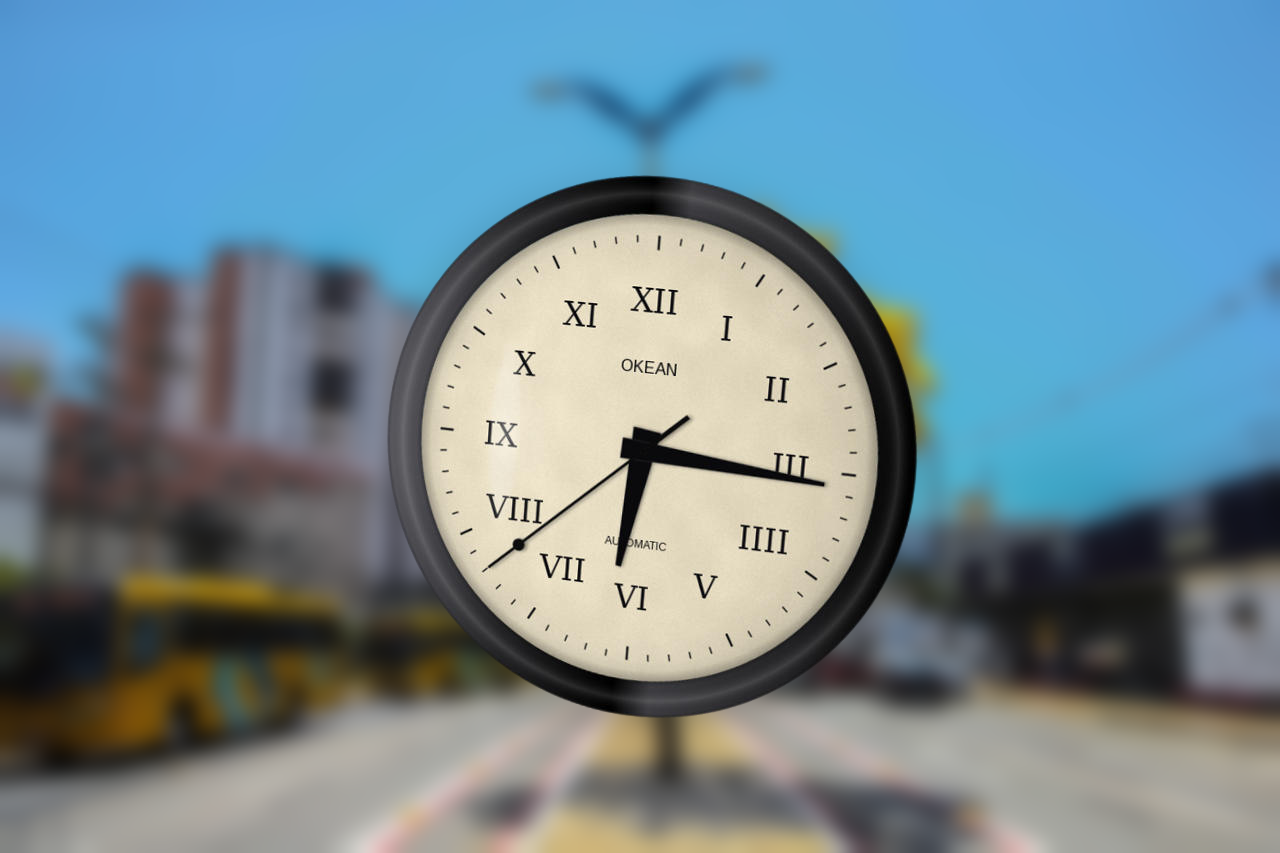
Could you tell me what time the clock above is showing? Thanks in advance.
6:15:38
